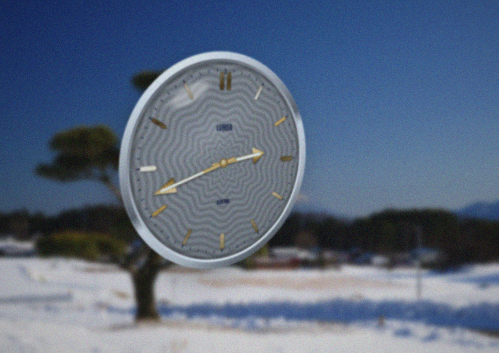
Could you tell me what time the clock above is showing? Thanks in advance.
2:42
